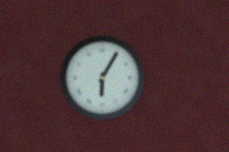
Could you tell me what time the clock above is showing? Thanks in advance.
6:05
